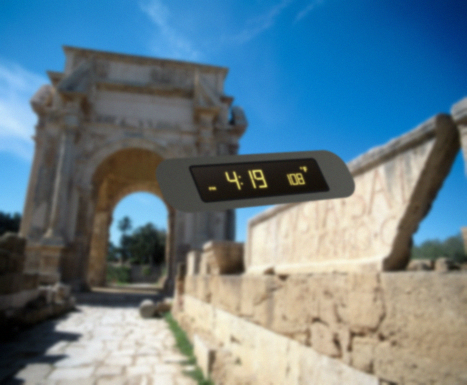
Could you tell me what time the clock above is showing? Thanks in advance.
4:19
